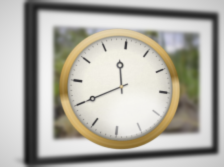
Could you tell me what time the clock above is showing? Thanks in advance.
11:40
